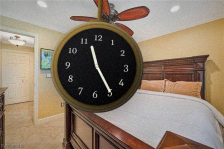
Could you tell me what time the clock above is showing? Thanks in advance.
11:25
